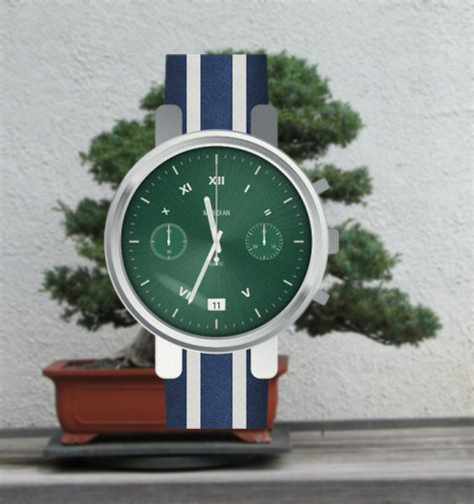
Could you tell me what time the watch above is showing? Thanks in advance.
11:34
